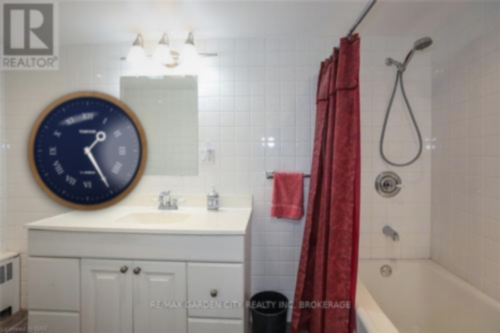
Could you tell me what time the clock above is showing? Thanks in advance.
1:25
